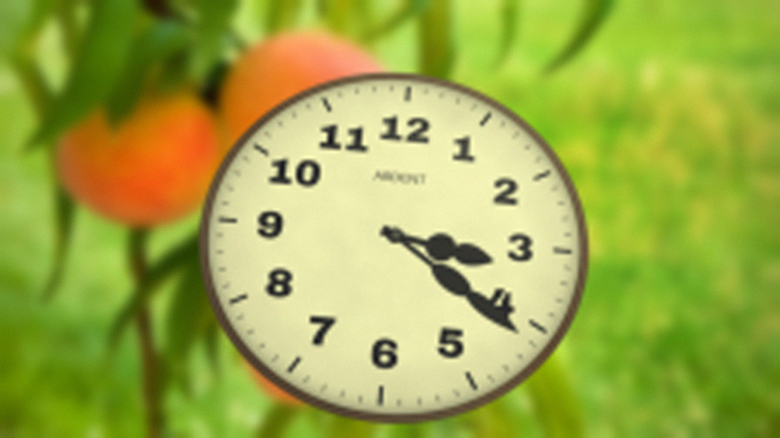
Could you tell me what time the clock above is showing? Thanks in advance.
3:21
